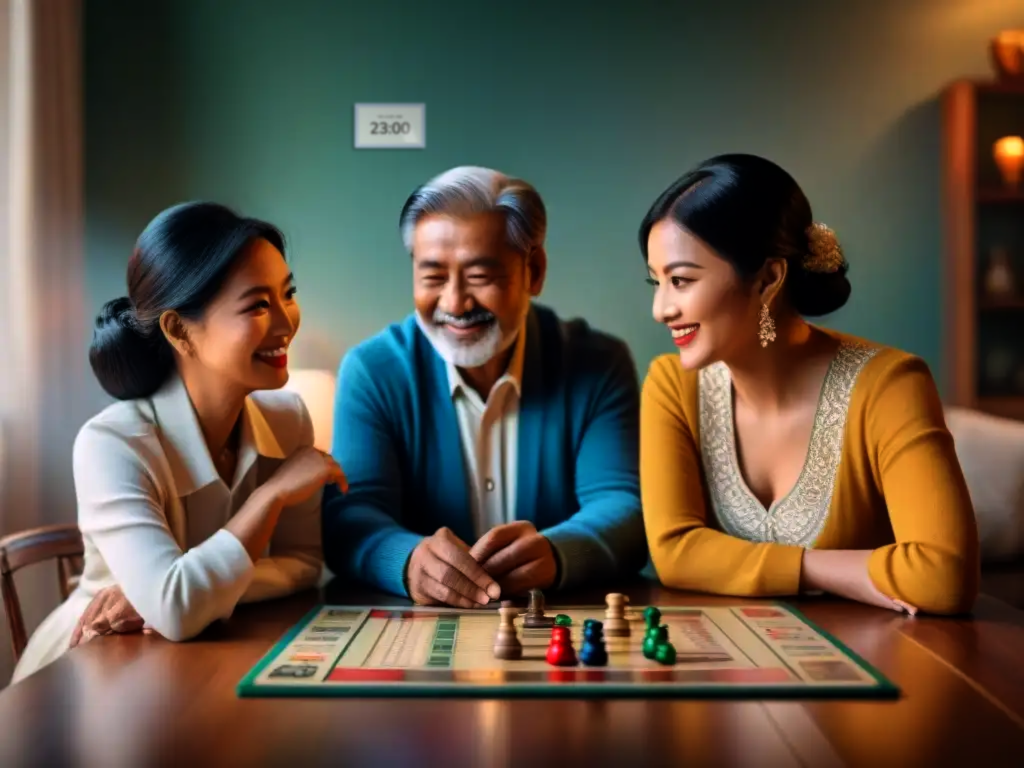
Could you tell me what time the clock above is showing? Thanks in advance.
23:00
